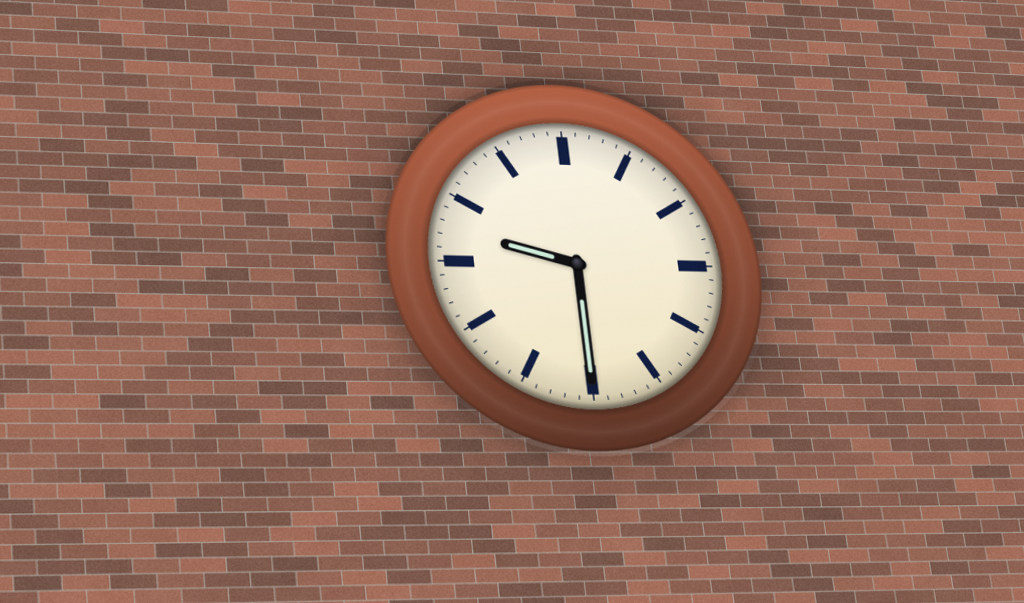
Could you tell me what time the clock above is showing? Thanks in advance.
9:30
